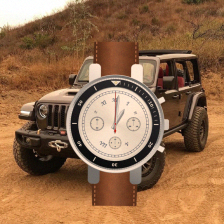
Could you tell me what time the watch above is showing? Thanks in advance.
1:01
